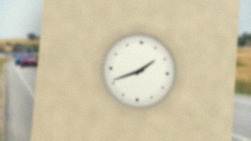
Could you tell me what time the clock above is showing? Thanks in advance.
1:41
